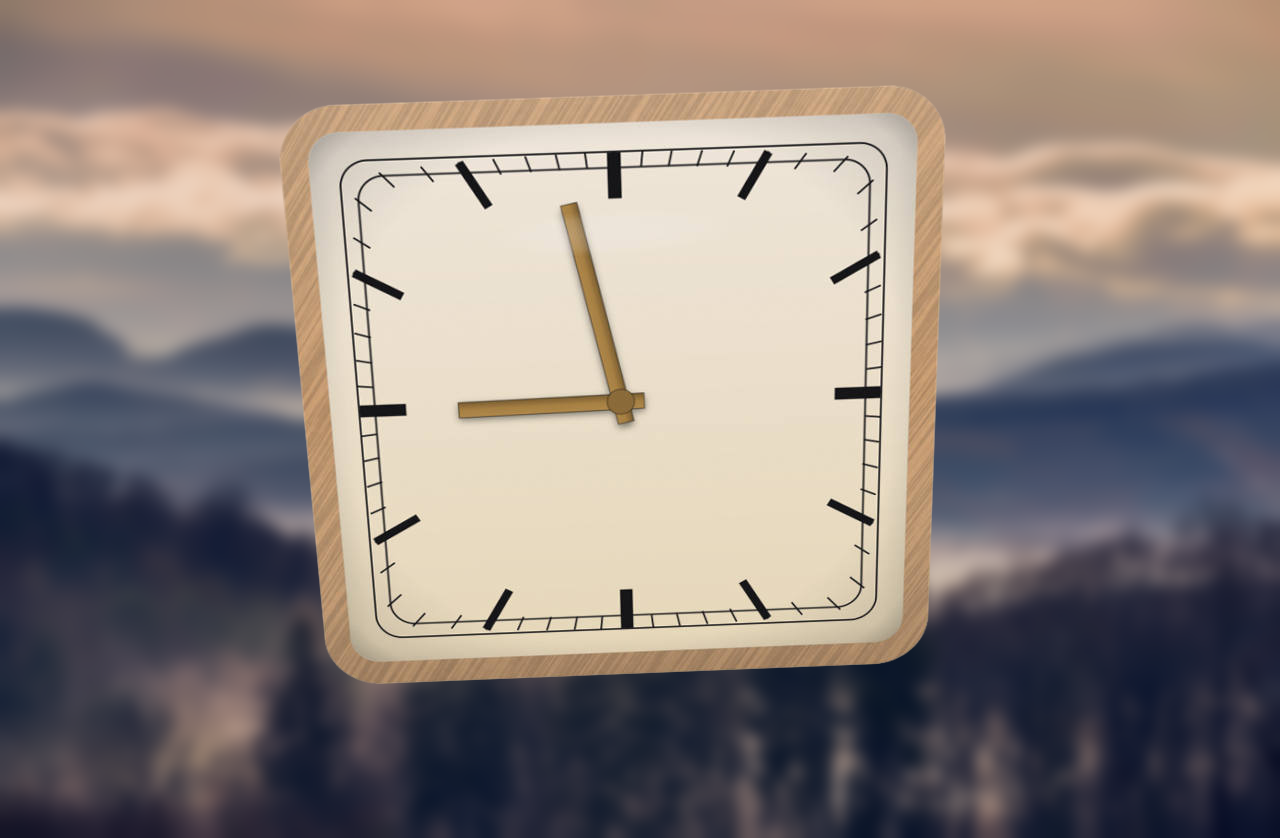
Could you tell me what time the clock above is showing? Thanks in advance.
8:58
